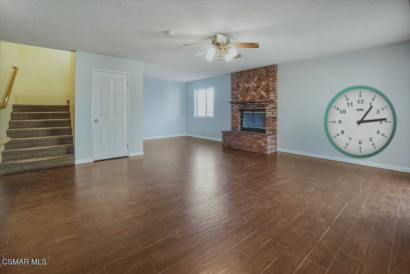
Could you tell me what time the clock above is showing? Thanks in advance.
1:14
